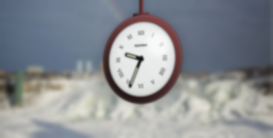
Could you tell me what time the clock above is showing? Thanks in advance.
9:34
